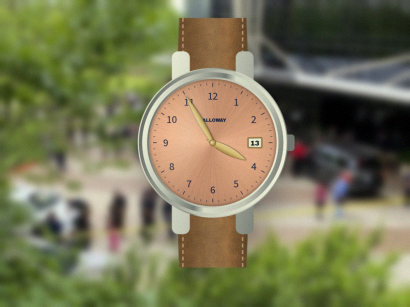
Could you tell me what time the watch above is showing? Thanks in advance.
3:55
